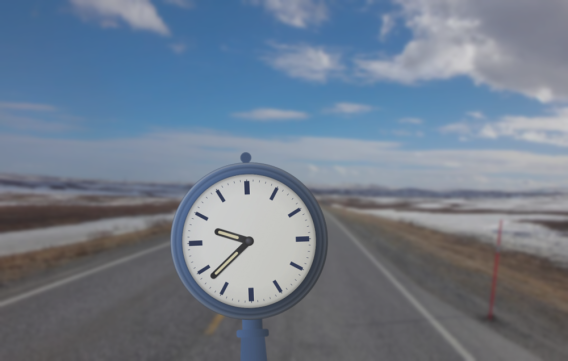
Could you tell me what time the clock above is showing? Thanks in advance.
9:38
